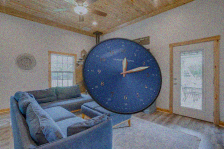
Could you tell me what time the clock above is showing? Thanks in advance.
12:12
